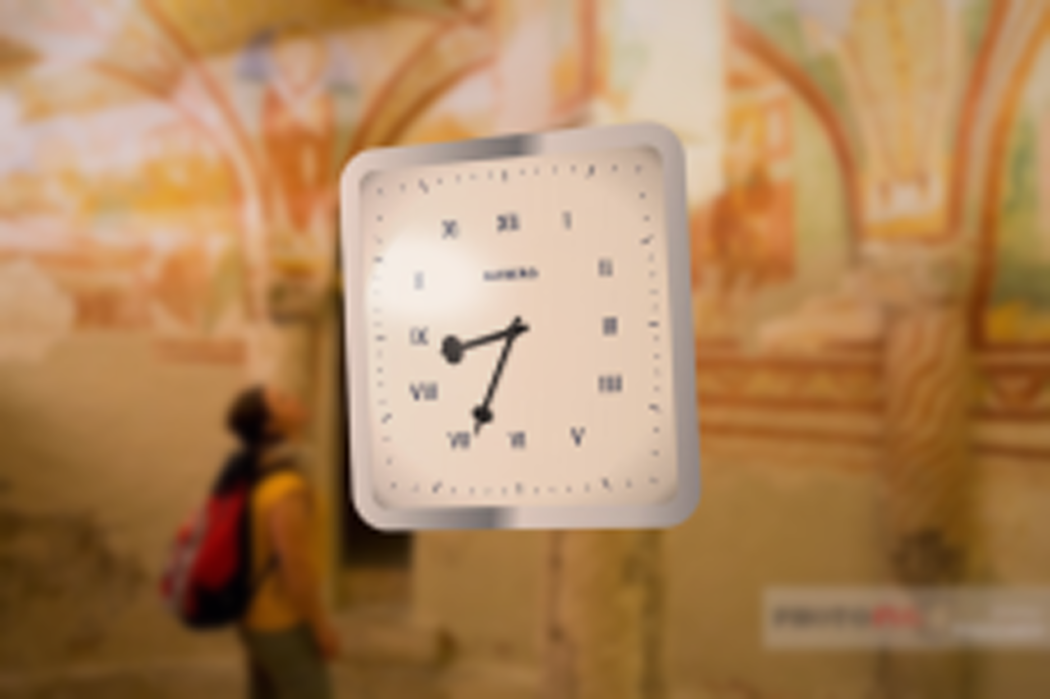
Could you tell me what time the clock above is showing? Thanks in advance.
8:34
